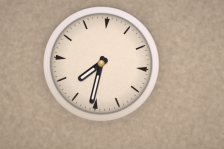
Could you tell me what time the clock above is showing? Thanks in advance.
7:31
